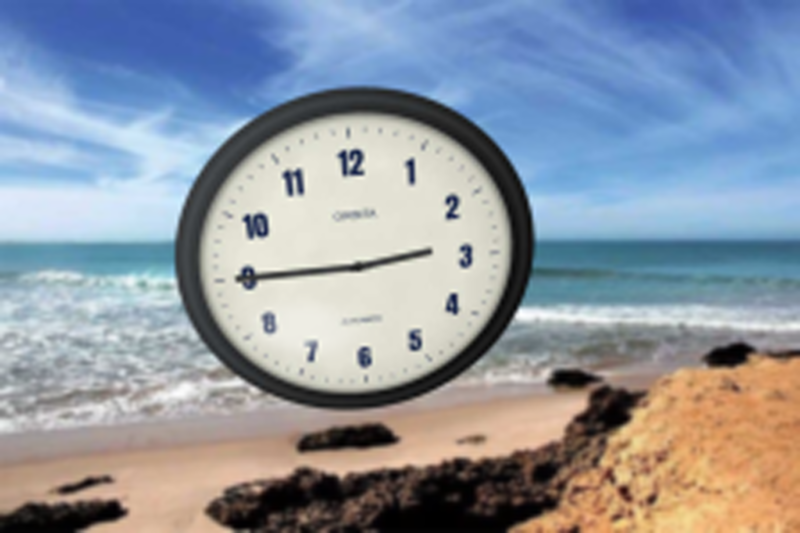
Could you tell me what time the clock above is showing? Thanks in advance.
2:45
